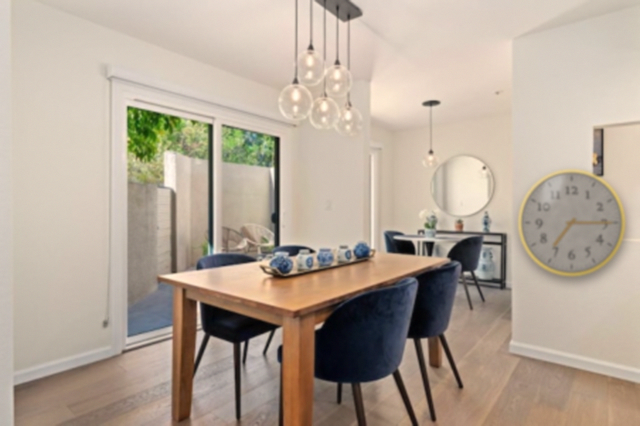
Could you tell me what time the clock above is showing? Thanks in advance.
7:15
